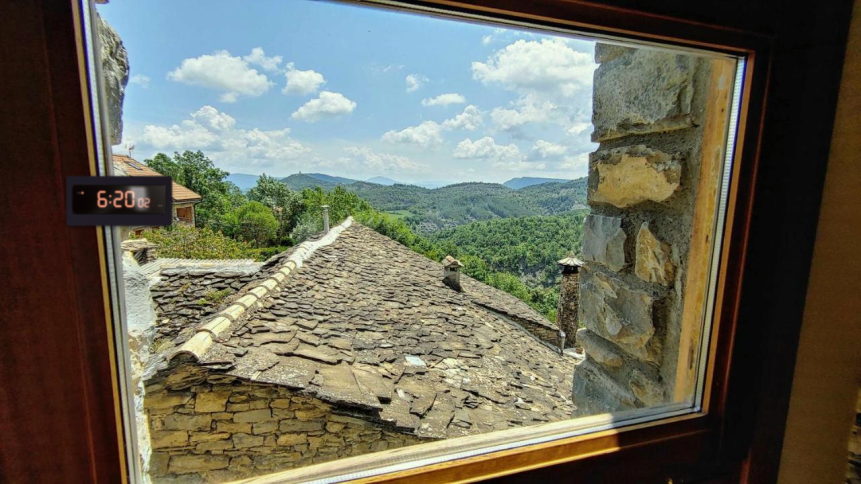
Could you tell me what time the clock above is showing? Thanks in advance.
6:20:02
